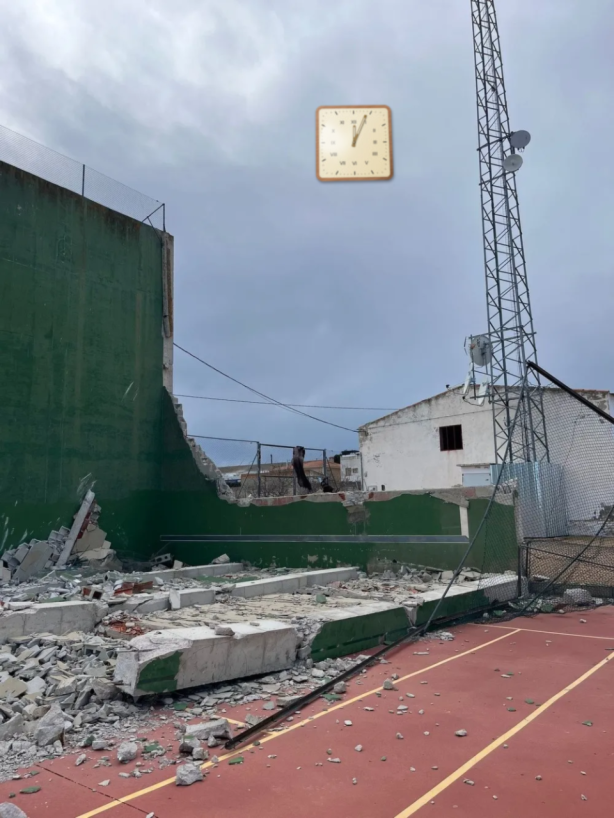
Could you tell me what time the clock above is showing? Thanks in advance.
12:04
